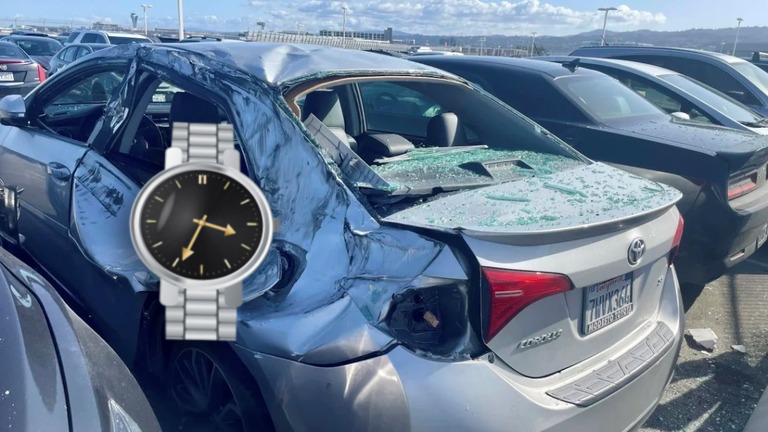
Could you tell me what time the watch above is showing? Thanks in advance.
3:34
